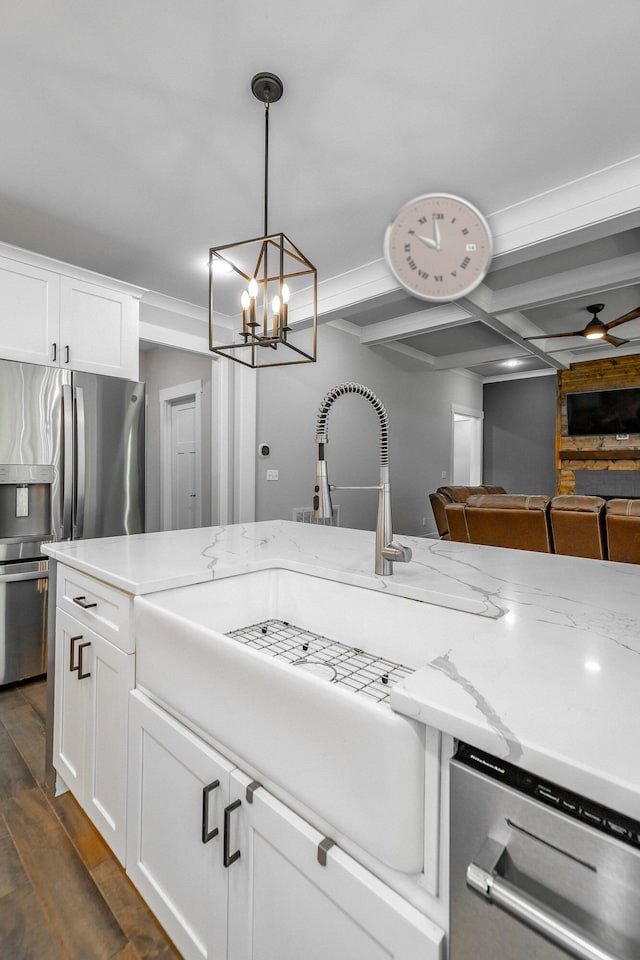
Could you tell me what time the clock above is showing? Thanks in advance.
9:59
